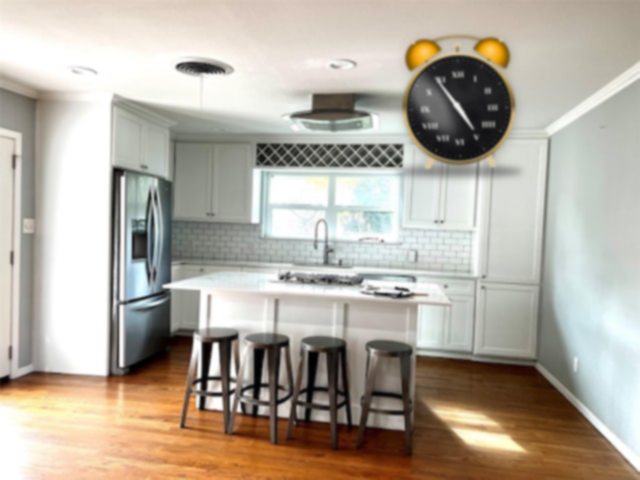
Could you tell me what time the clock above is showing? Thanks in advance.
4:54
